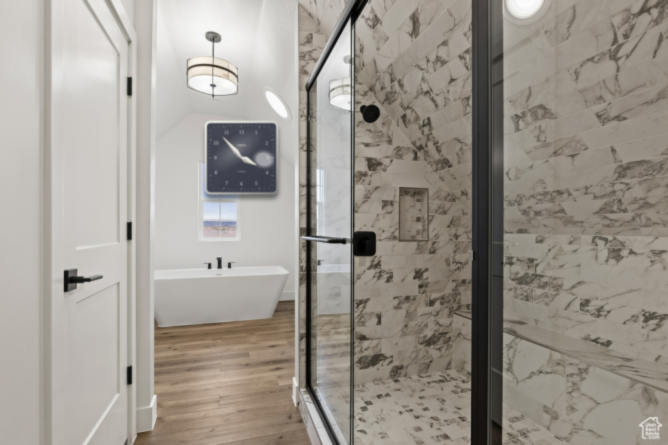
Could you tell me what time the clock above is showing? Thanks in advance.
3:53
